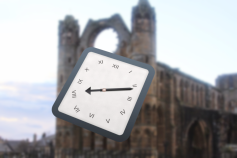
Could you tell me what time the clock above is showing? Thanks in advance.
8:11
